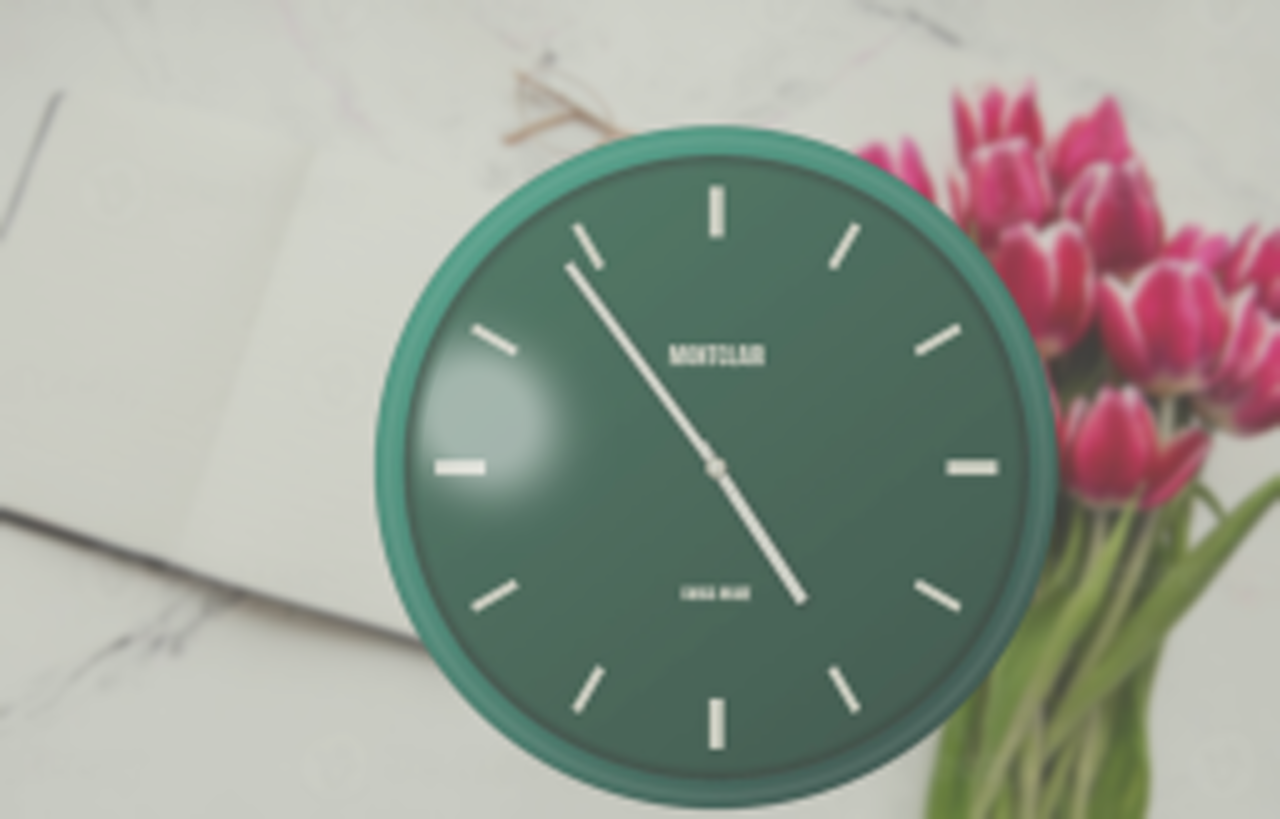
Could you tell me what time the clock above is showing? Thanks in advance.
4:54
